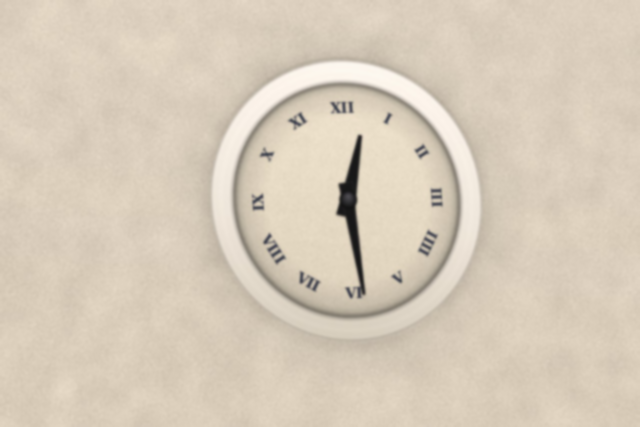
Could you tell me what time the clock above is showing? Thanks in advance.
12:29
